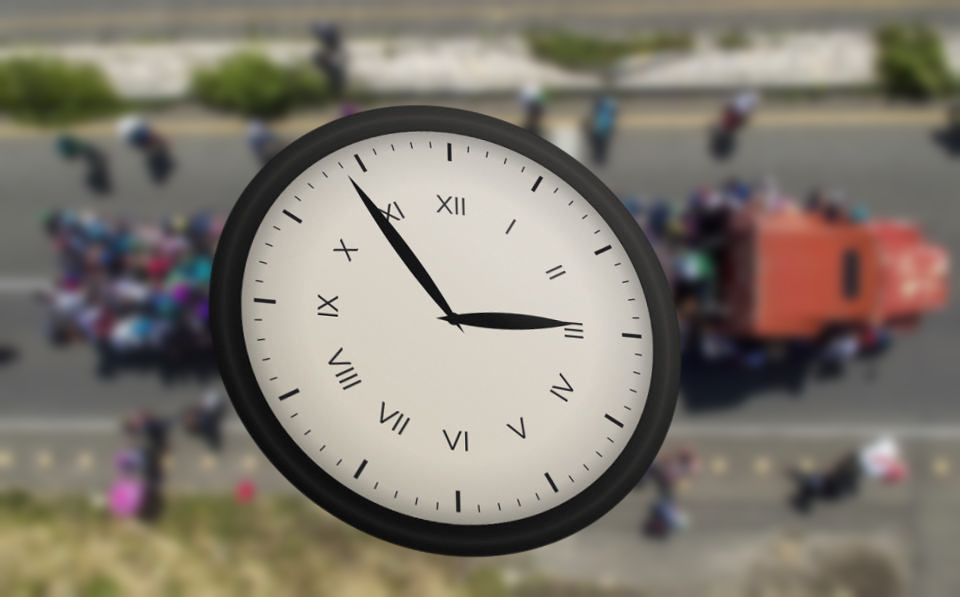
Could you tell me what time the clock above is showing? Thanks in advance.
2:54
